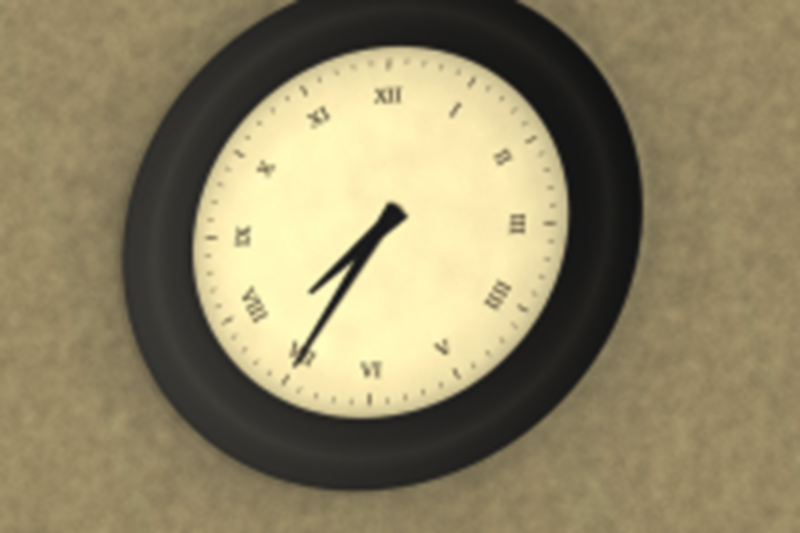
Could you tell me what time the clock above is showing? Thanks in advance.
7:35
